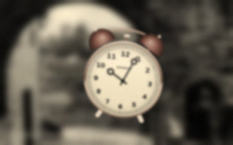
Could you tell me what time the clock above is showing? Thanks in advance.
10:04
